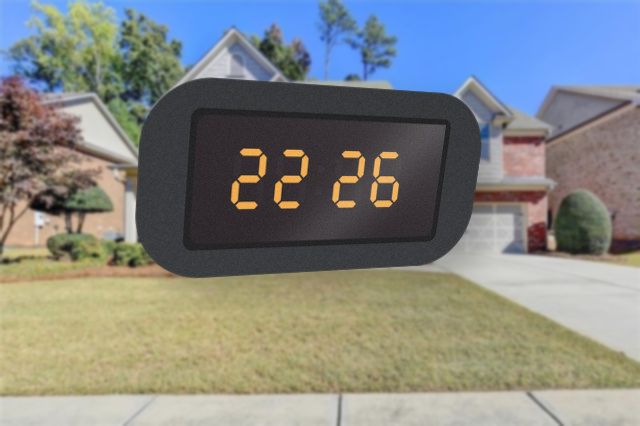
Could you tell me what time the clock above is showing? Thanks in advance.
22:26
